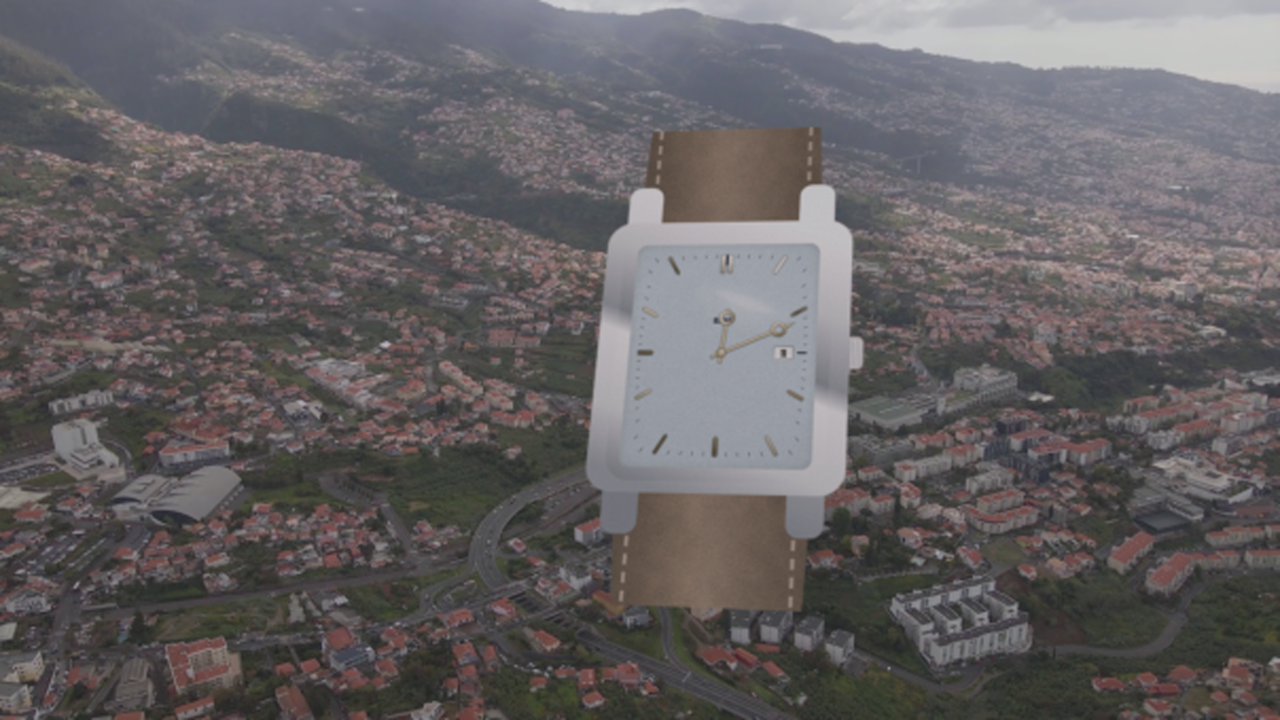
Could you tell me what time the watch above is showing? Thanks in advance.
12:11
